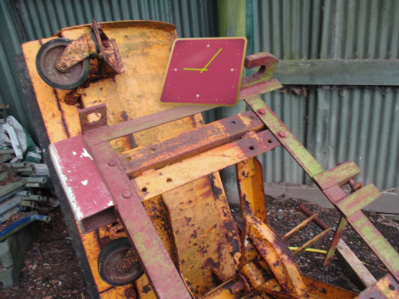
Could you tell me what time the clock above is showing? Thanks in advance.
9:05
